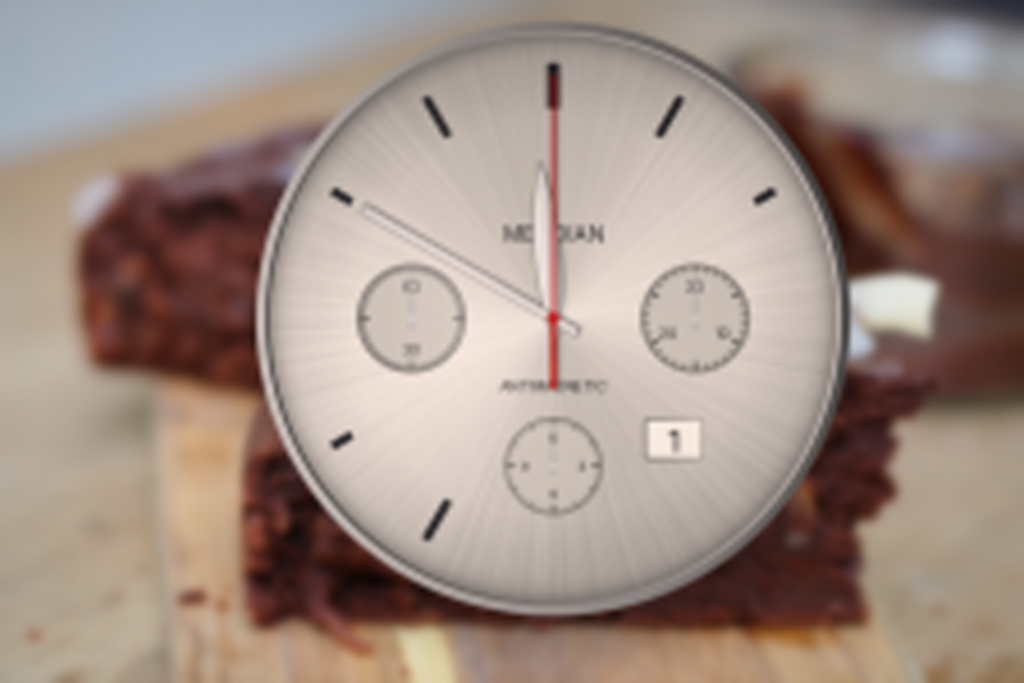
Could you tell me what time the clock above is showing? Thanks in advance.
11:50
